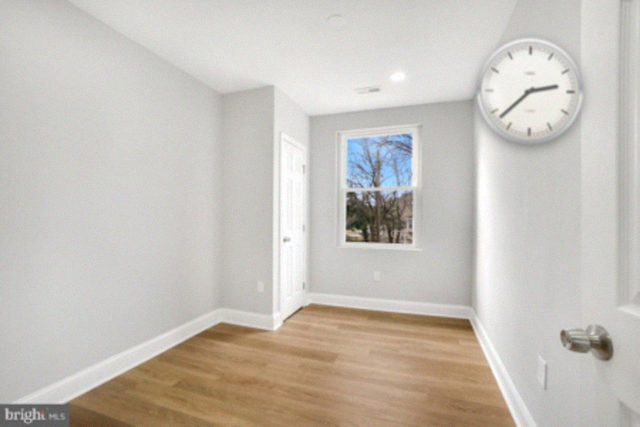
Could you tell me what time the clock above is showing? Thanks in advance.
2:38
